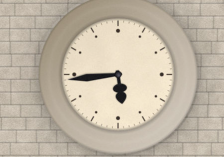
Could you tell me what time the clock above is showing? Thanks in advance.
5:44
